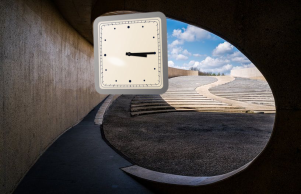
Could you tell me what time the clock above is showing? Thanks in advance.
3:15
